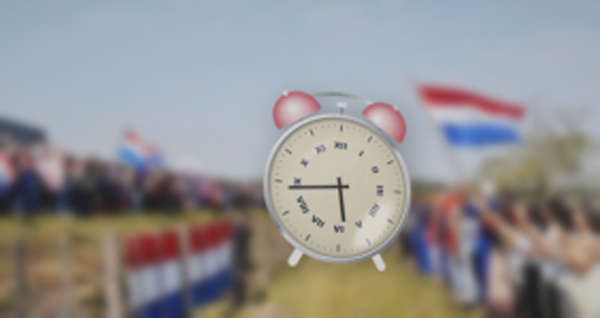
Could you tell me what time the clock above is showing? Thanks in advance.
5:44
